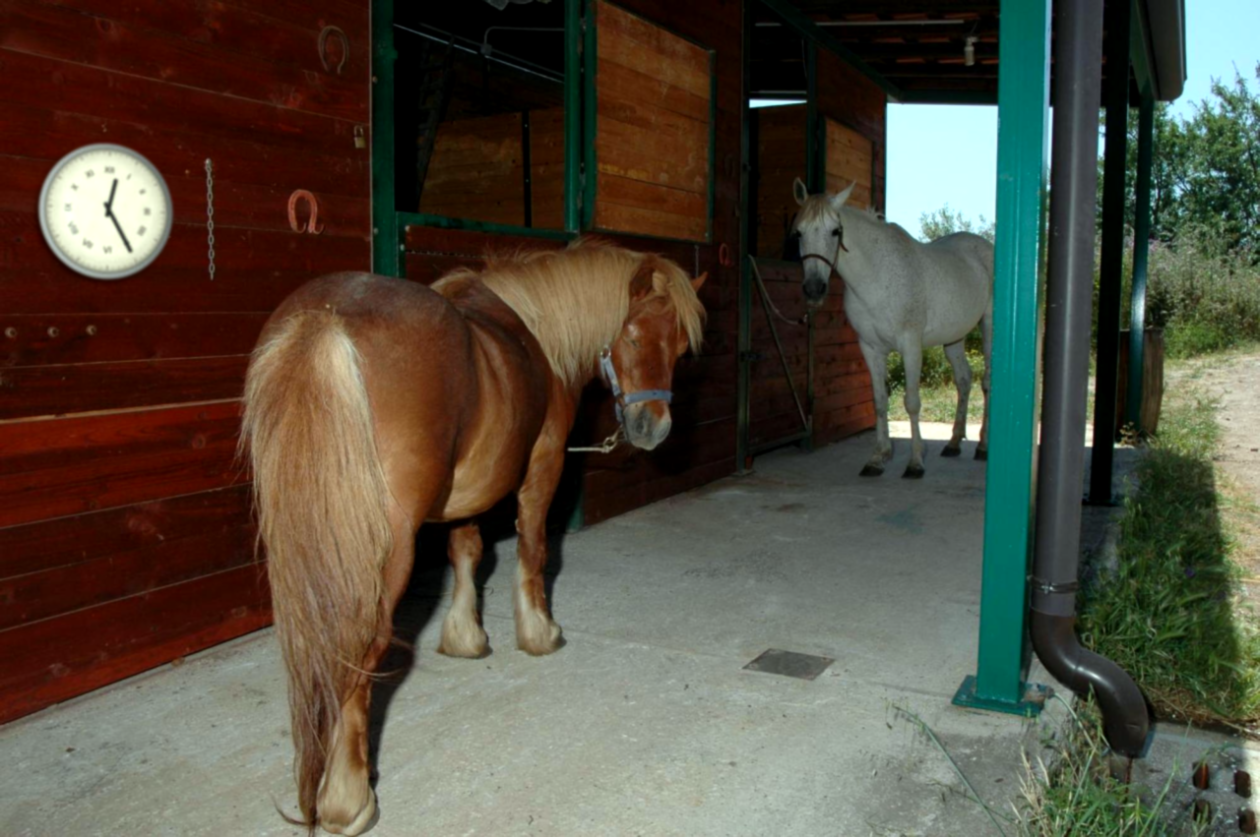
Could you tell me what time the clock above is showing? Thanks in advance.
12:25
